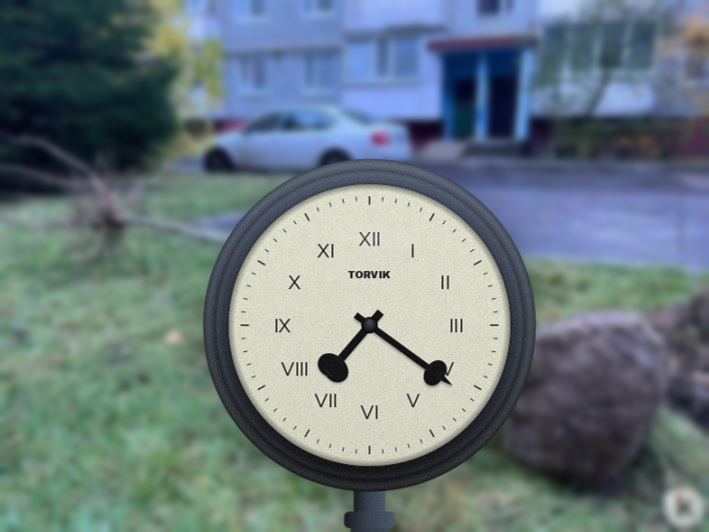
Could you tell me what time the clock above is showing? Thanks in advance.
7:21
